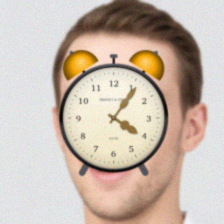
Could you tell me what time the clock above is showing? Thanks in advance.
4:06
